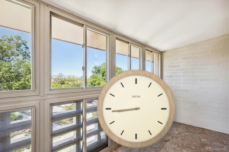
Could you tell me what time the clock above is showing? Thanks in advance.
8:44
